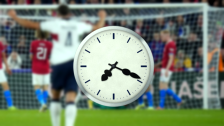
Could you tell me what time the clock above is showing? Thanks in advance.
7:19
